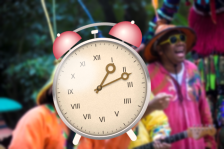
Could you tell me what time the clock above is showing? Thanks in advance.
1:12
